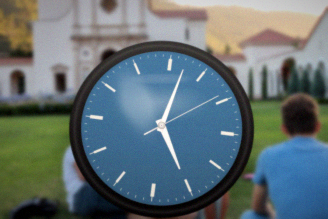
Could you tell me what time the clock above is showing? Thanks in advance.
5:02:09
